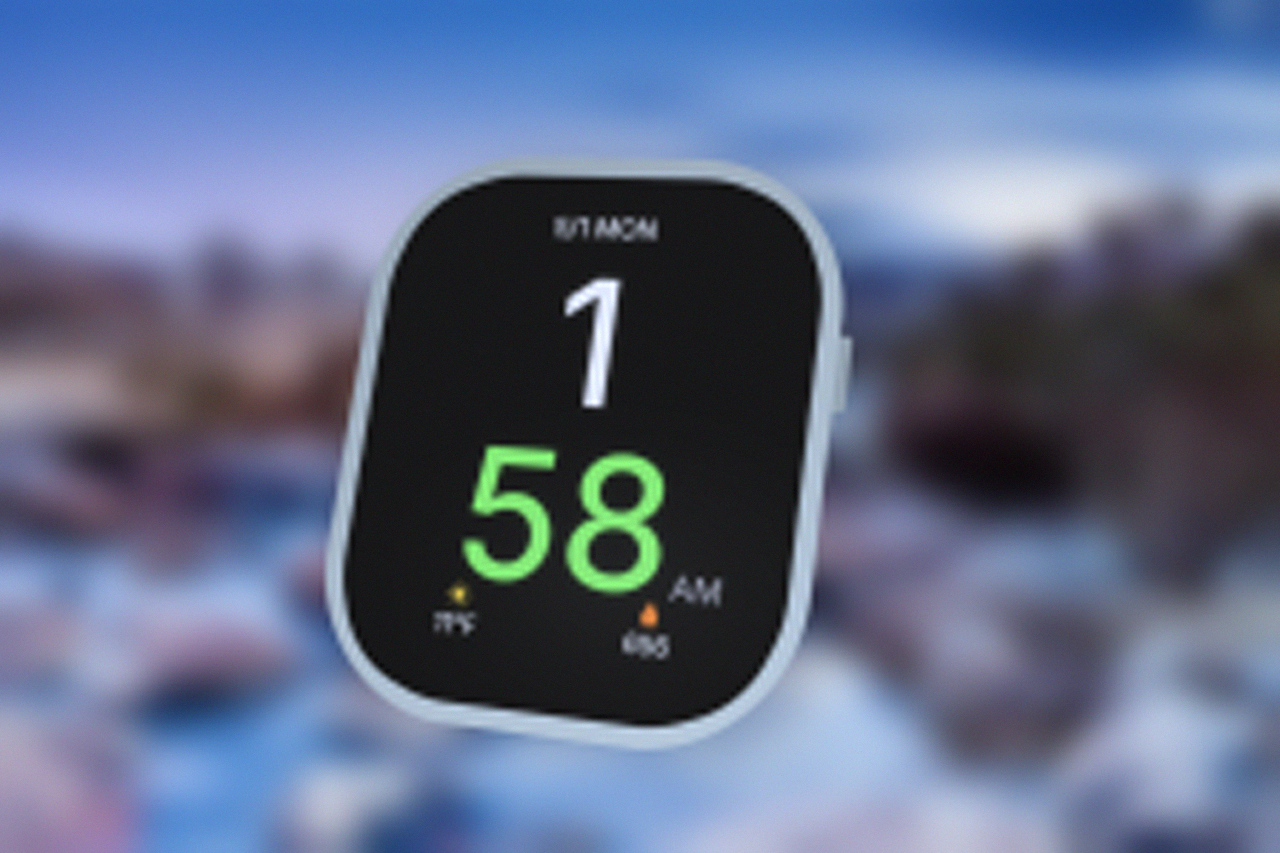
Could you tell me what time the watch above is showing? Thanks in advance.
1:58
